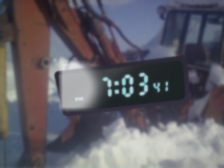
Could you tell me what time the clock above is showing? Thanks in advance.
7:03:41
